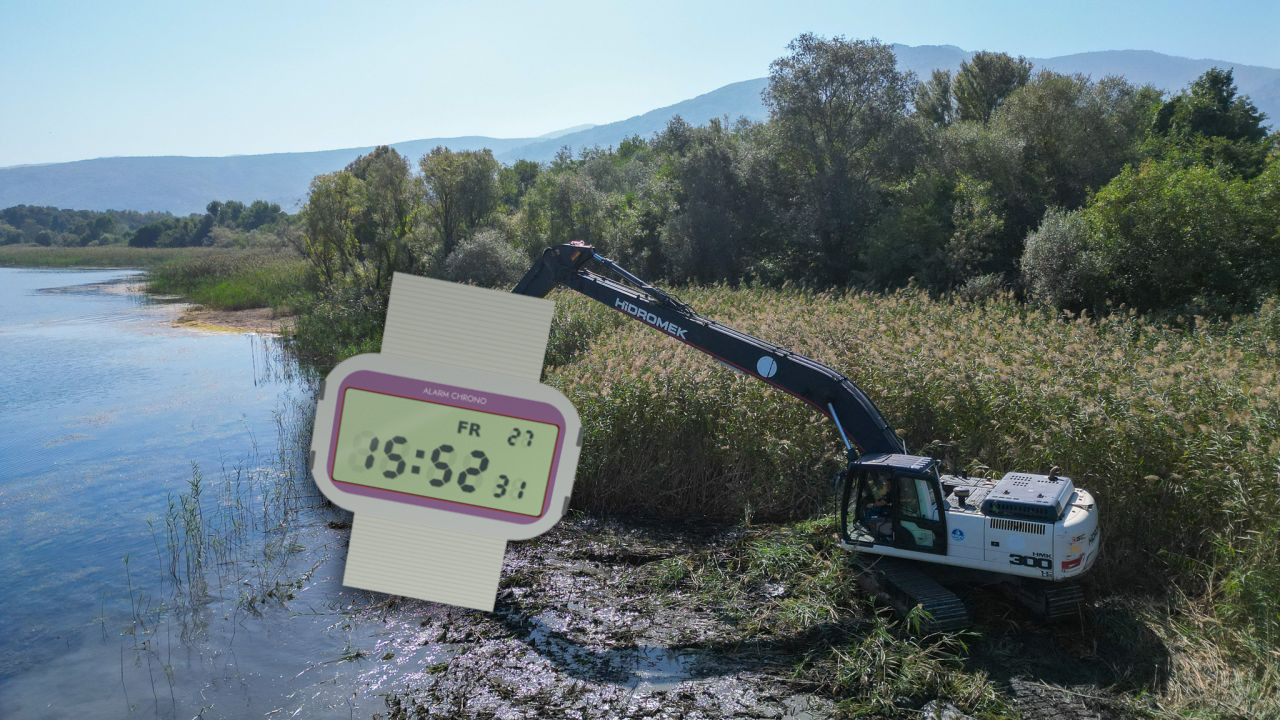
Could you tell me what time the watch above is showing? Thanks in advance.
15:52:31
